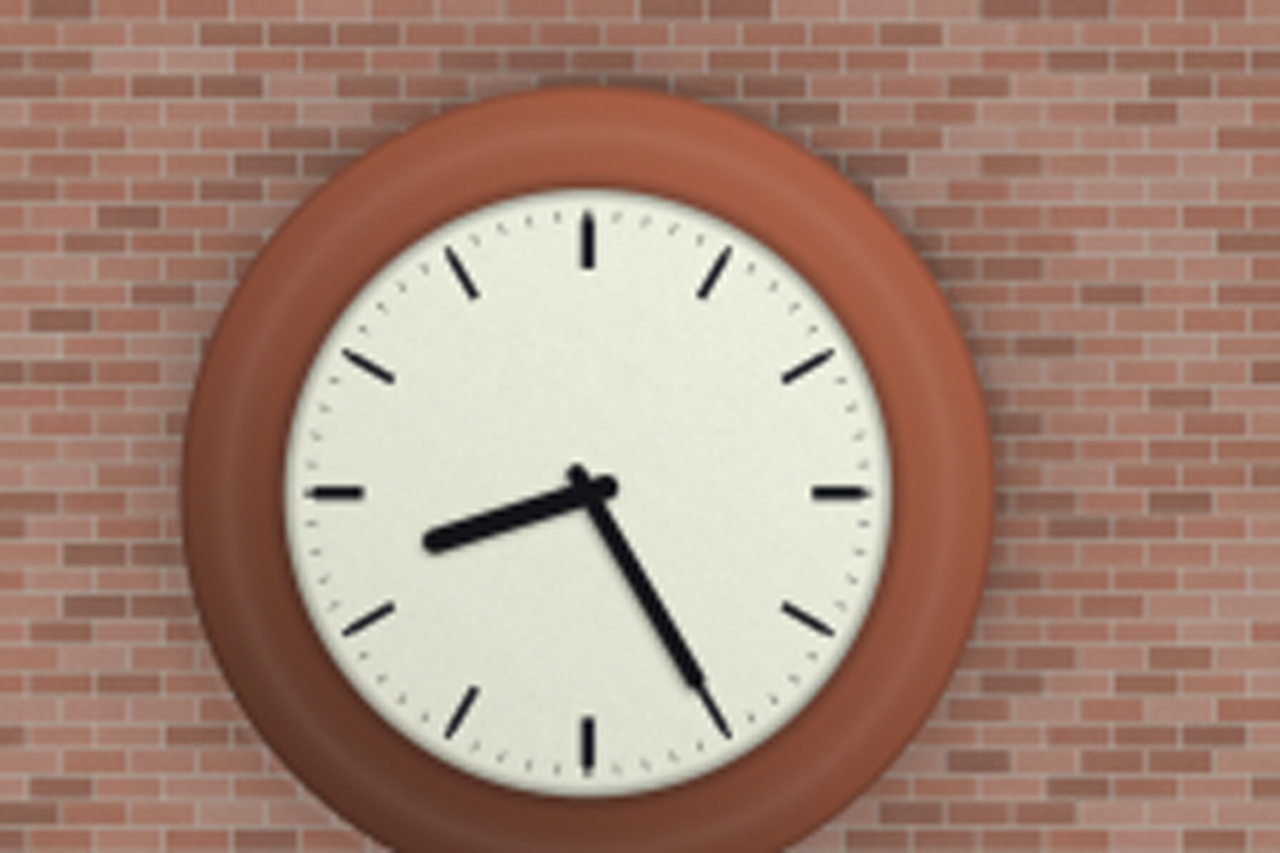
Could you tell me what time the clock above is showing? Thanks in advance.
8:25
